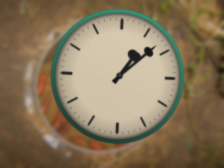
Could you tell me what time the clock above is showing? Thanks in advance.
1:08
